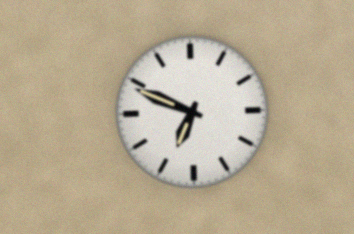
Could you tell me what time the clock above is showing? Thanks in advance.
6:49
